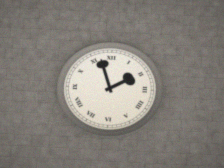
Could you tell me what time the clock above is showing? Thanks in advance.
1:57
